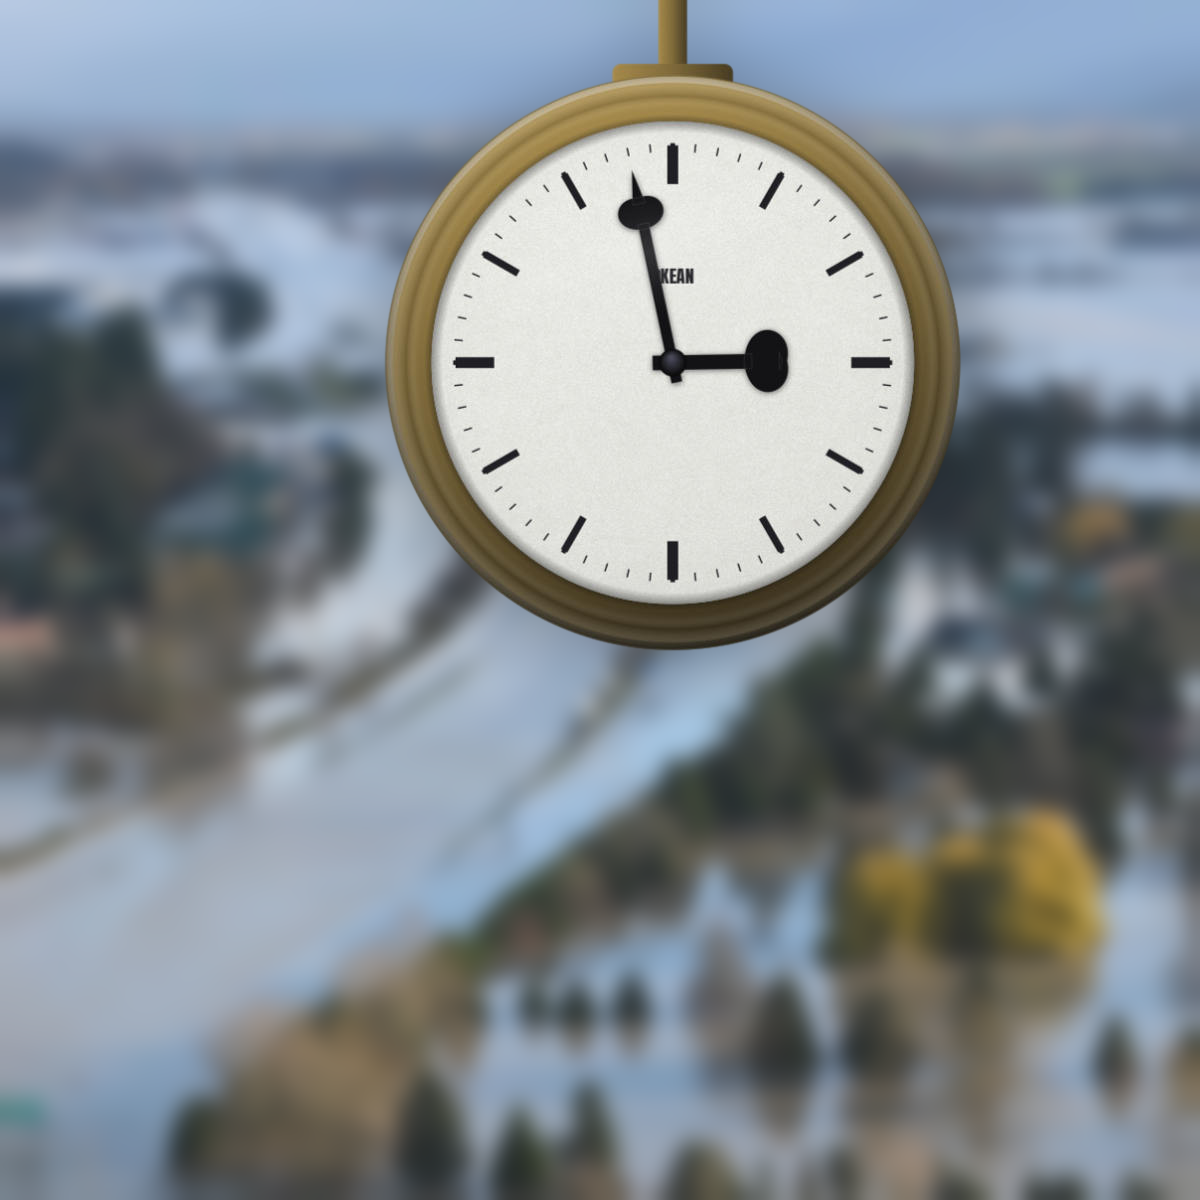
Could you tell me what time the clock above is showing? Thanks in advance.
2:58
